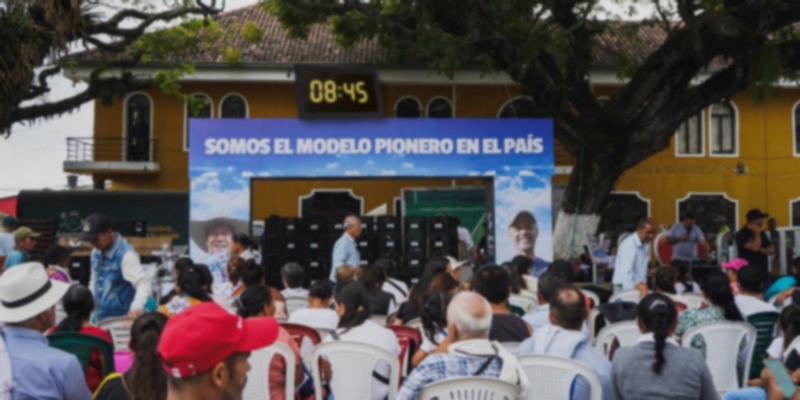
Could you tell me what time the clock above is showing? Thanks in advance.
8:45
